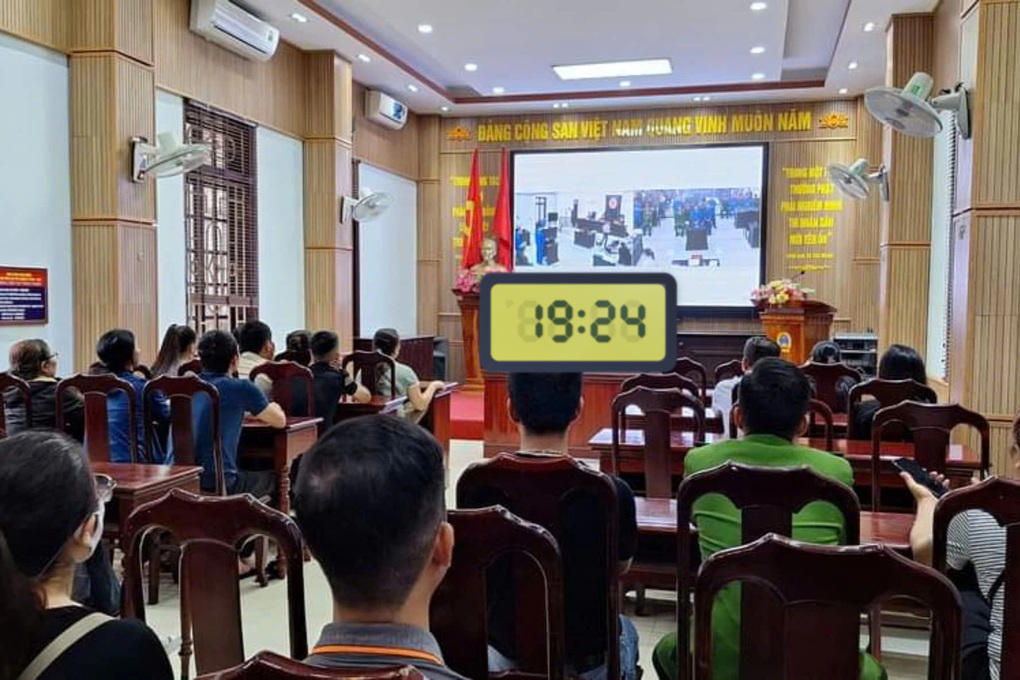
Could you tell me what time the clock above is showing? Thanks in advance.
19:24
